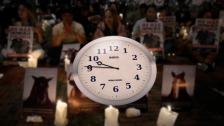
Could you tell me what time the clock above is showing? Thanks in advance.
9:46
